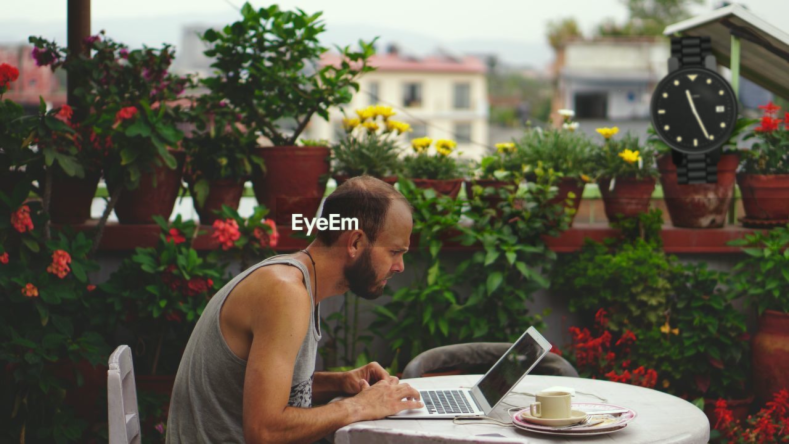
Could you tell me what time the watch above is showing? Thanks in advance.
11:26
